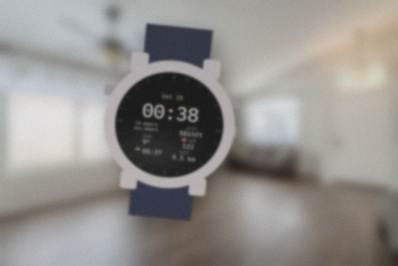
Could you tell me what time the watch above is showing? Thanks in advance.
0:38
